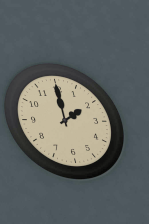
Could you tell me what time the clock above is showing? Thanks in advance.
2:00
